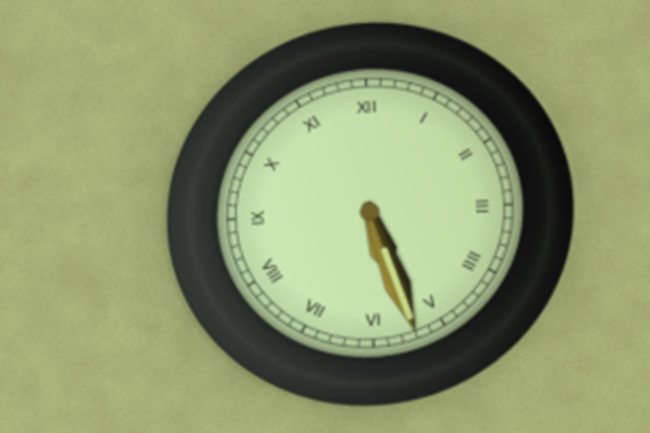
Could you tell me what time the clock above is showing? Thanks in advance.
5:27
